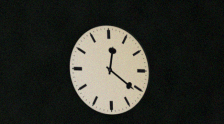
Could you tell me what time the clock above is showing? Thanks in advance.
12:21
